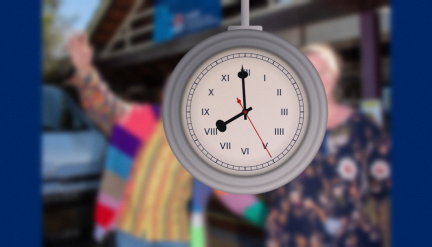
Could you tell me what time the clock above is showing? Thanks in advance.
7:59:25
